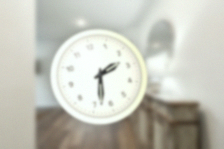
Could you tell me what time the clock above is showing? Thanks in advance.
2:33
